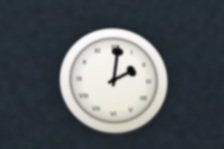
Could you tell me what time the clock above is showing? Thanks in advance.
2:01
